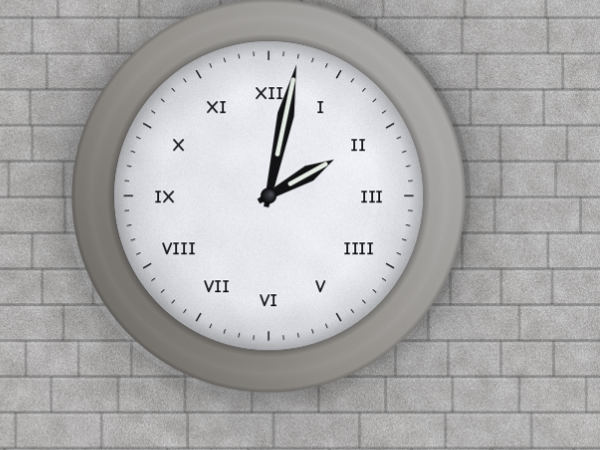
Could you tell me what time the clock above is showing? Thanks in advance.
2:02
